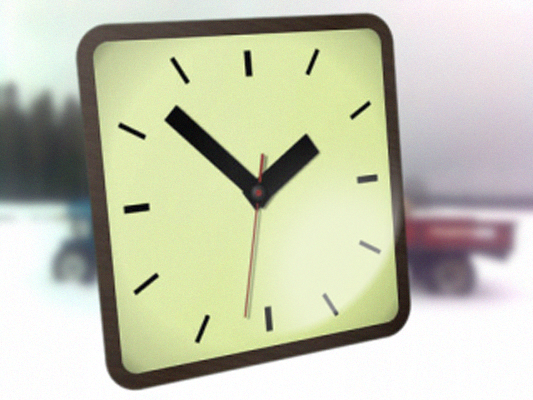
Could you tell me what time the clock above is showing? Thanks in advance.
1:52:32
